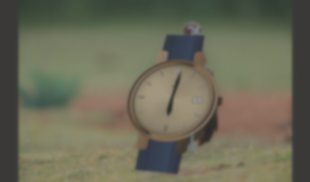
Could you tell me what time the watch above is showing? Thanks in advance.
6:01
